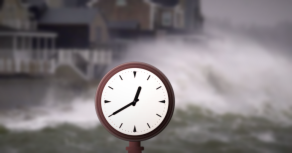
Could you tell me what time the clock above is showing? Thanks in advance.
12:40
